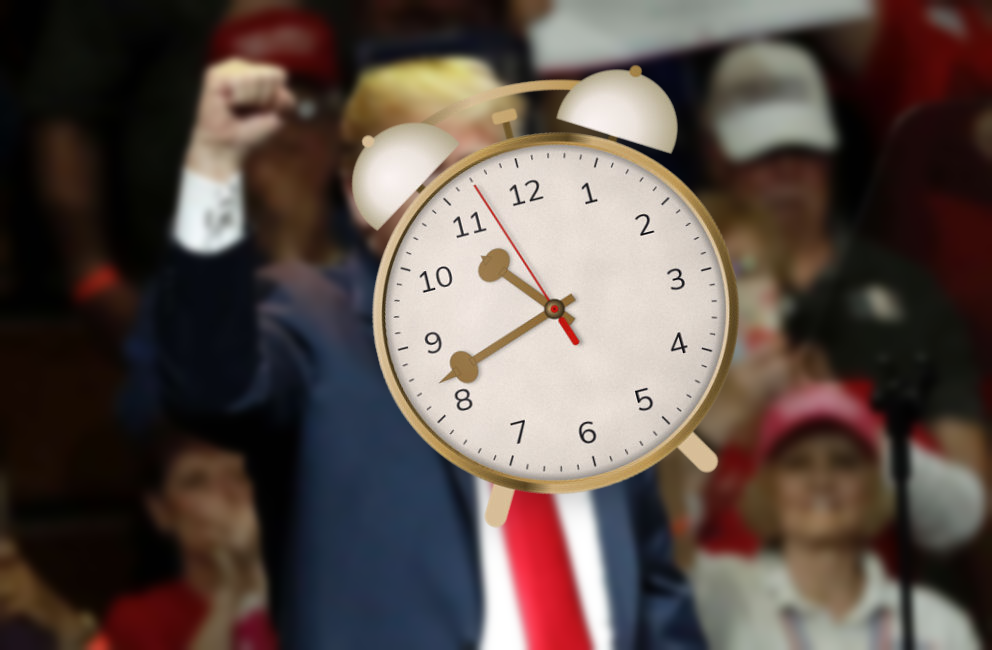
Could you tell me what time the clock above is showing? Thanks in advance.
10:41:57
